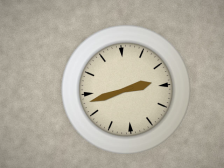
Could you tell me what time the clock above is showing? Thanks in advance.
2:43
